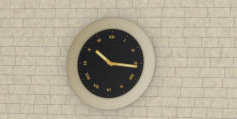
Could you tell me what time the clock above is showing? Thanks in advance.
10:16
